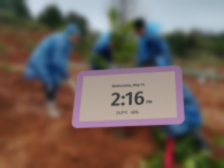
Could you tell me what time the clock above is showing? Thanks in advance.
2:16
